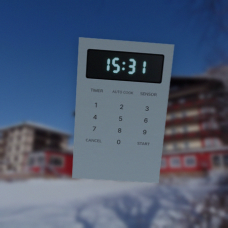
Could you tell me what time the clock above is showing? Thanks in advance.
15:31
